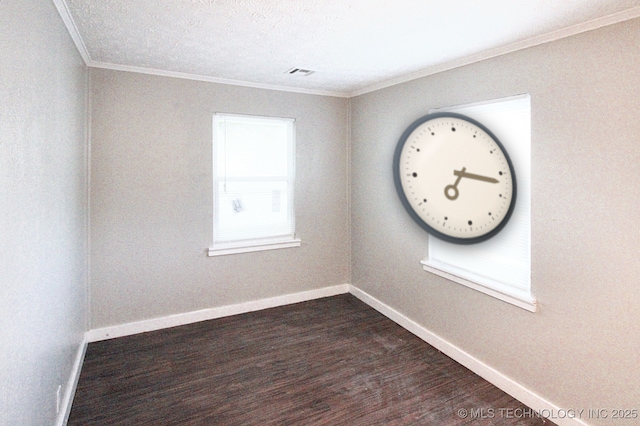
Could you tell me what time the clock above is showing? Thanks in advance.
7:17
